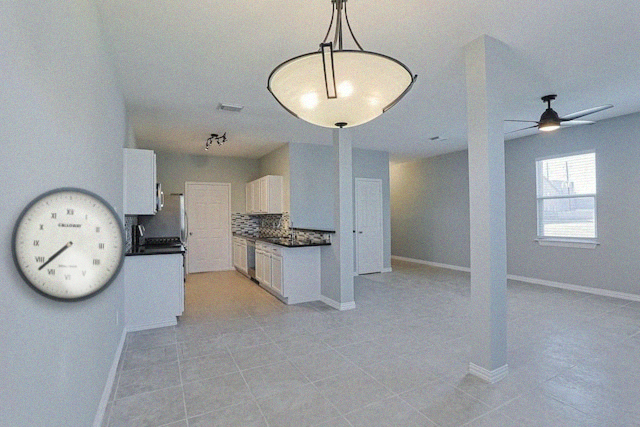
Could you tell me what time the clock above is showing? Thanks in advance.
7:38
